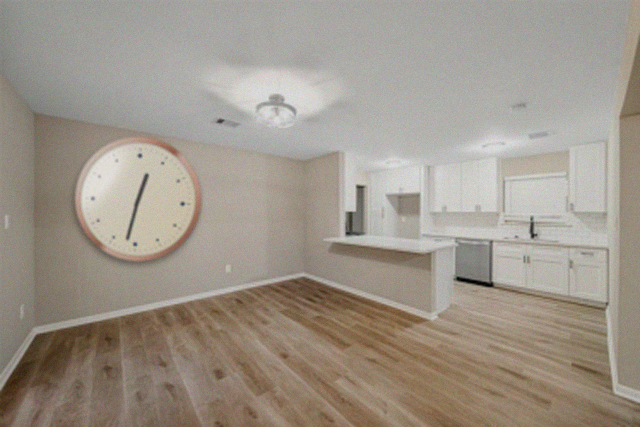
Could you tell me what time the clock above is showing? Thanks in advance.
12:32
